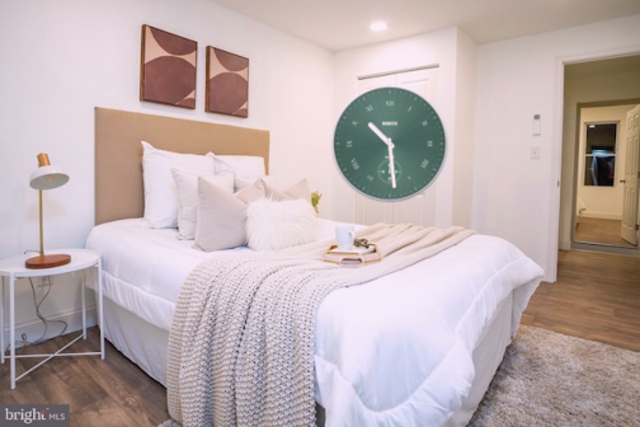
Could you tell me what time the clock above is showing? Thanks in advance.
10:29
